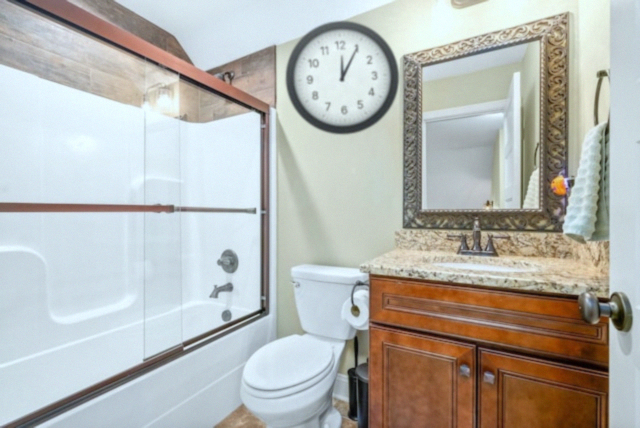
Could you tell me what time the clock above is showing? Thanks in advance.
12:05
